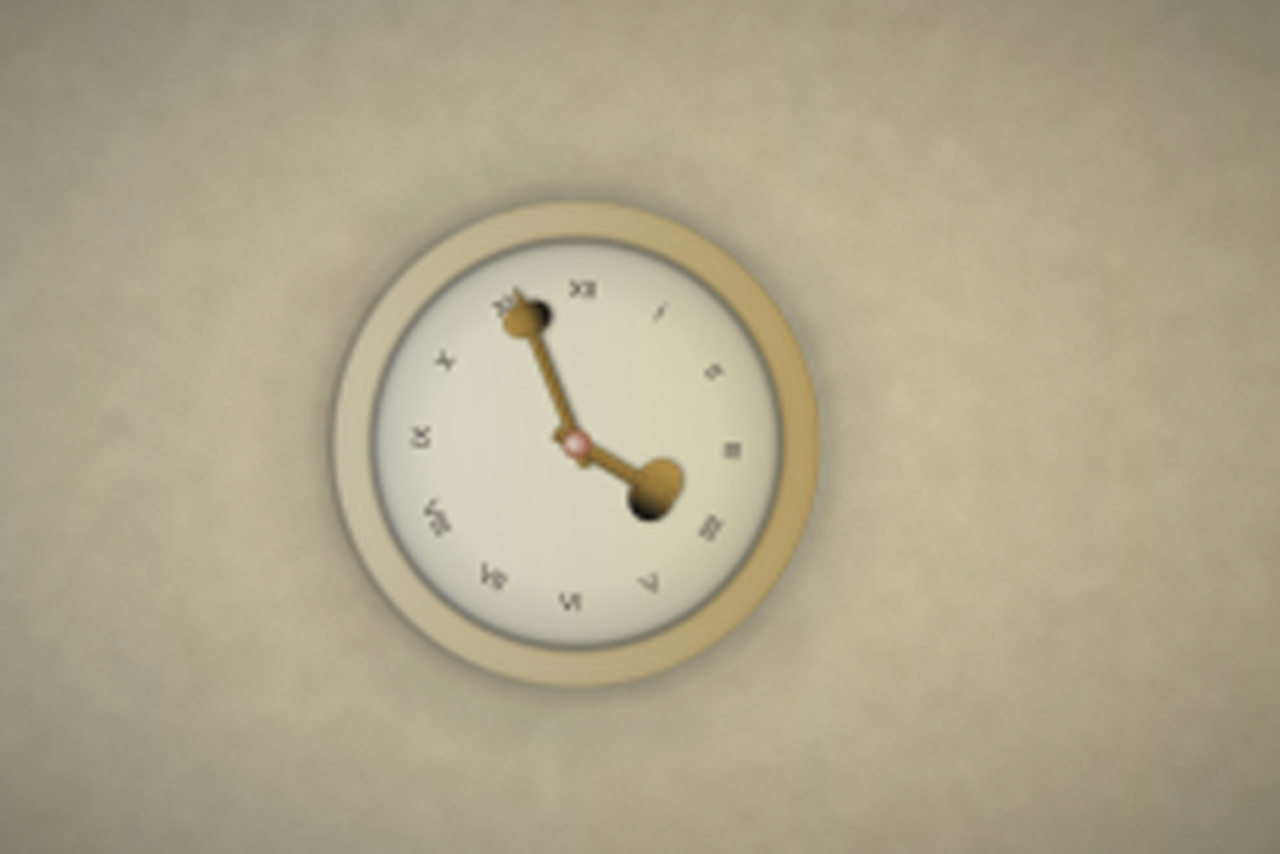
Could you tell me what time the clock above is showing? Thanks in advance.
3:56
